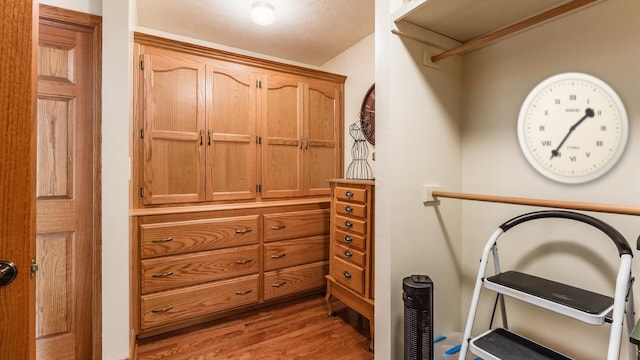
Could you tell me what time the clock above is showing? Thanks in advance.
1:36
